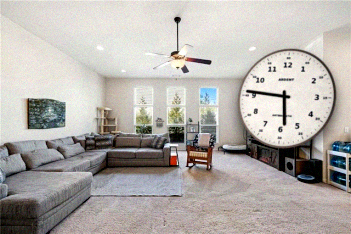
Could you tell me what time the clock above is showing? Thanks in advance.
5:46
